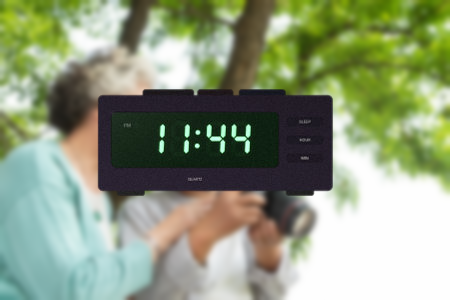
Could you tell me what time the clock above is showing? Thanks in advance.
11:44
